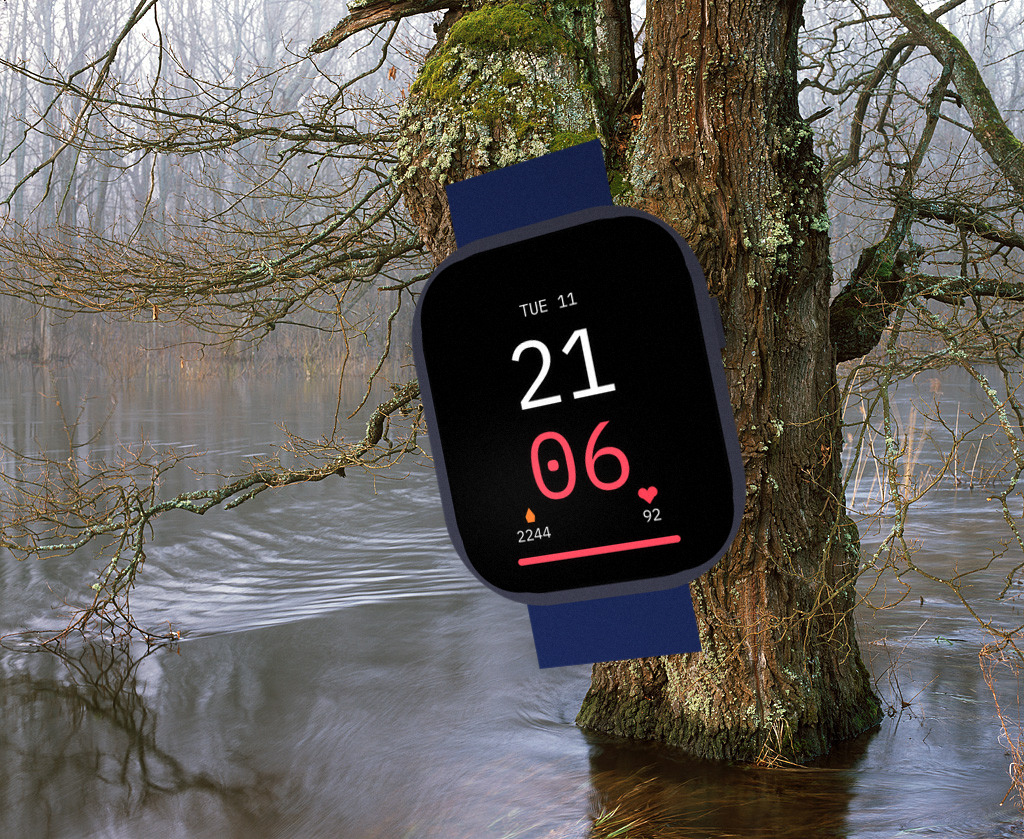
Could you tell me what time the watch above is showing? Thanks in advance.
21:06
